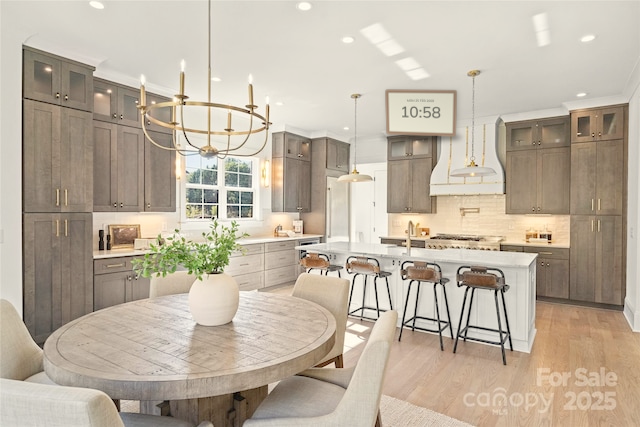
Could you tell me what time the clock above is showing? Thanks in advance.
10:58
